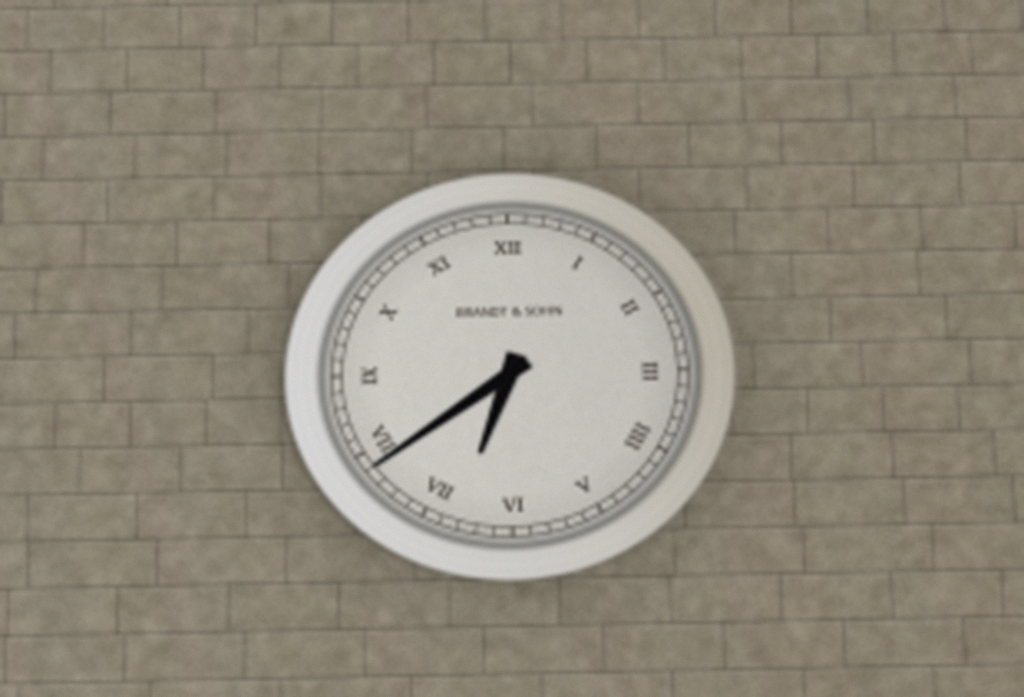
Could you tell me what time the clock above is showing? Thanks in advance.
6:39
